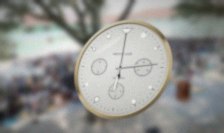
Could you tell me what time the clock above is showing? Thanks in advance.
6:14
